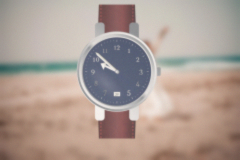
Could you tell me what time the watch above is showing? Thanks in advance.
9:52
